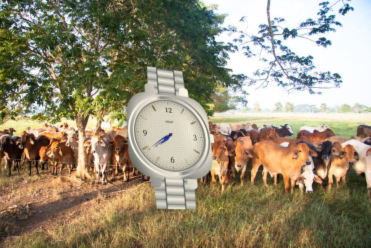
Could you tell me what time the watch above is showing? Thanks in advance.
7:39
